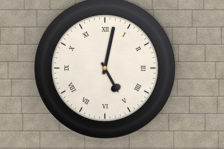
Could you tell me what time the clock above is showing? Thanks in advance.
5:02
